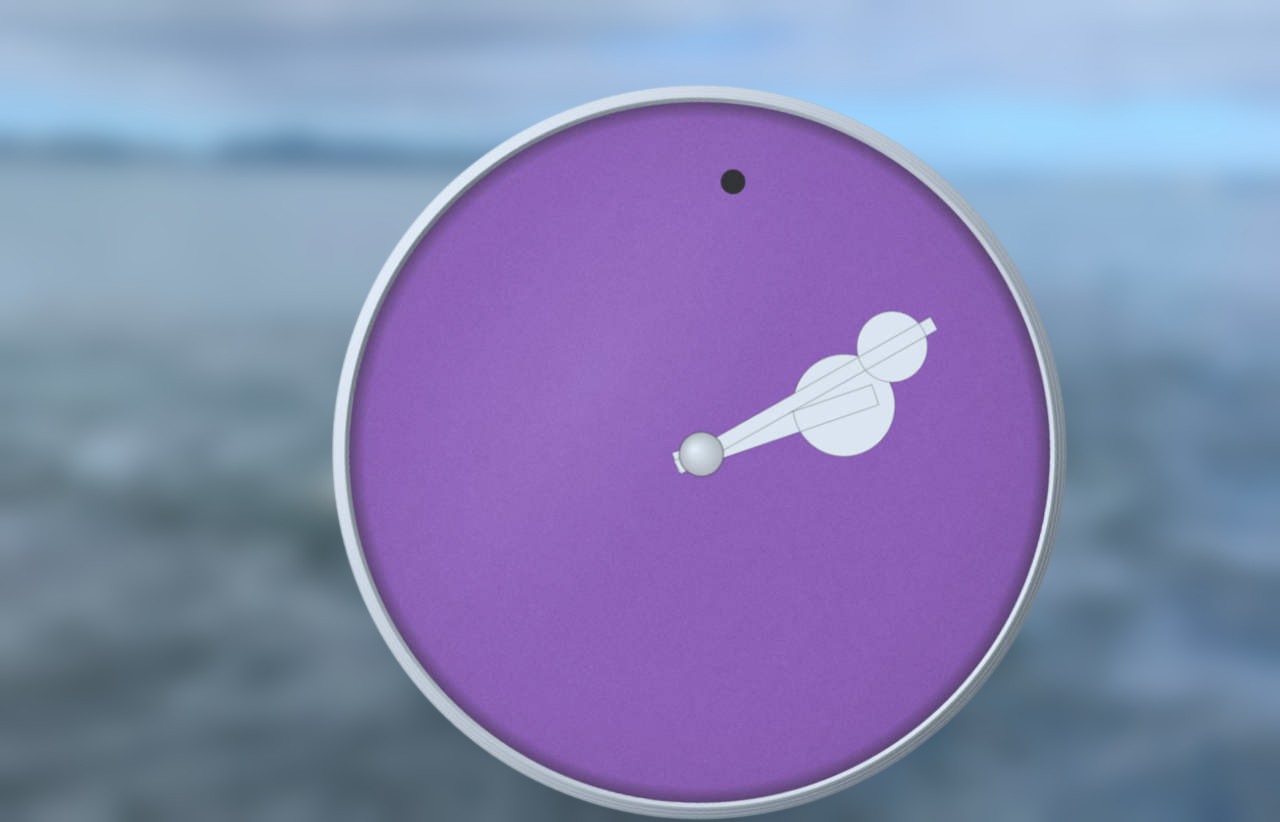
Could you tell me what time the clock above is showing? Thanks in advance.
2:09
